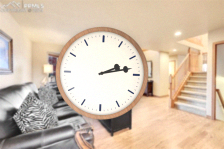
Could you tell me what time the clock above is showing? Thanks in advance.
2:13
